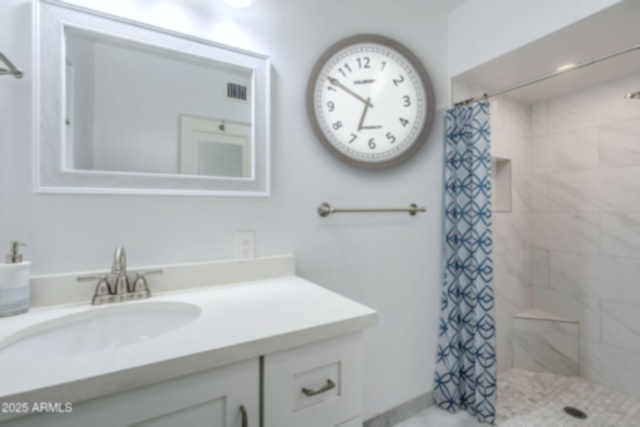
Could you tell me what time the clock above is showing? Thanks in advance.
6:51
